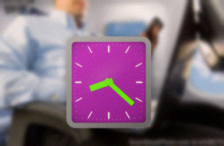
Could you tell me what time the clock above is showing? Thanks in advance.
8:22
